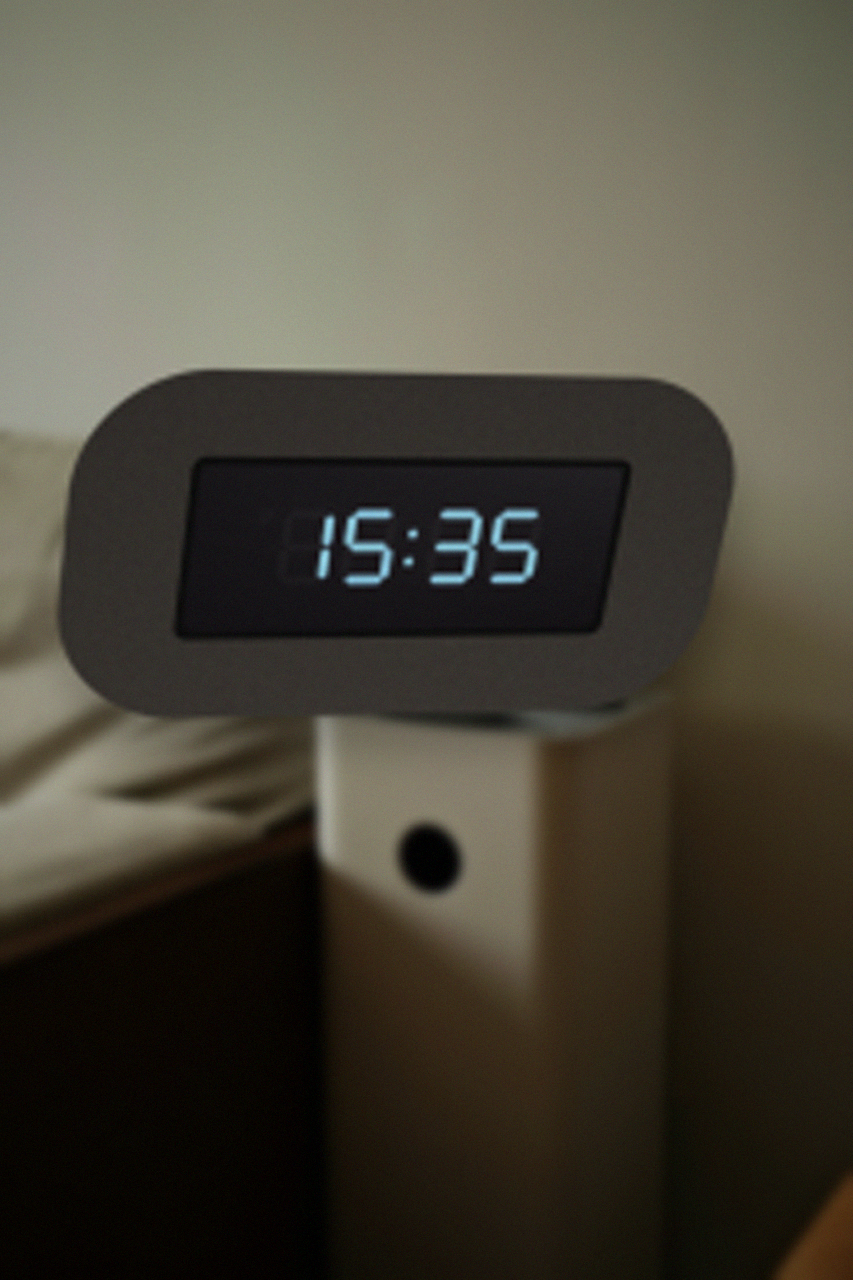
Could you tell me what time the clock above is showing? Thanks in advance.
15:35
